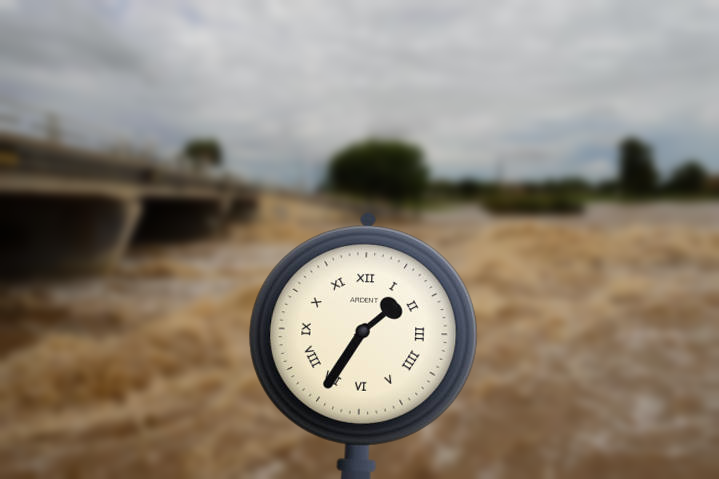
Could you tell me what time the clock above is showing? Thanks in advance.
1:35
